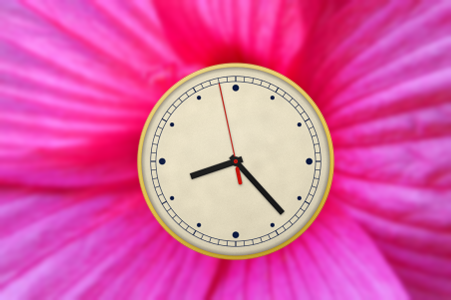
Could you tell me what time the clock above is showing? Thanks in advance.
8:22:58
